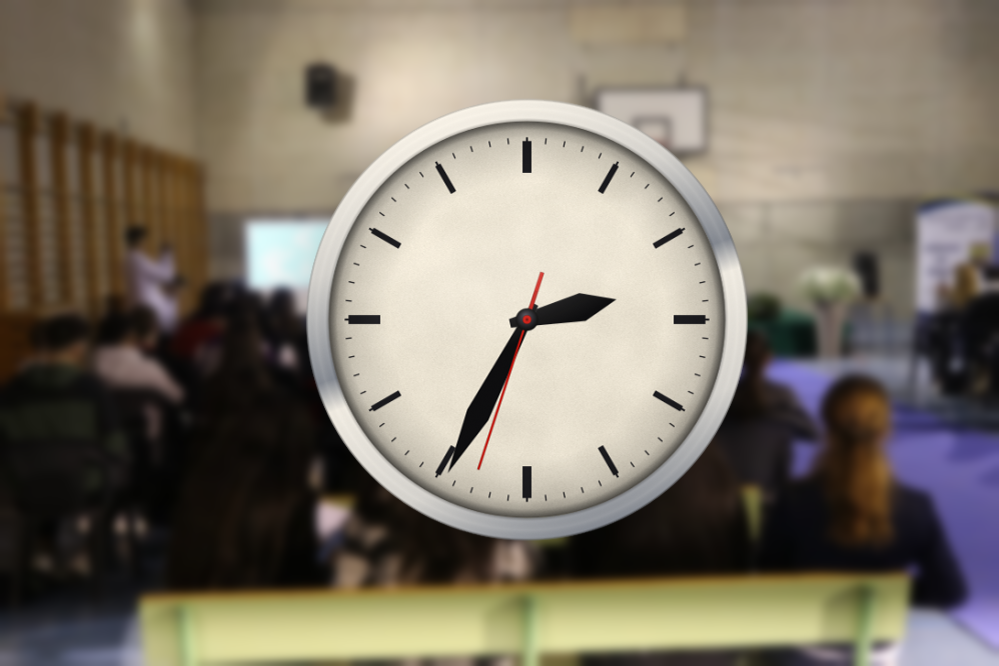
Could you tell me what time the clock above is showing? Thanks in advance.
2:34:33
